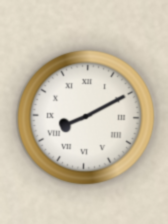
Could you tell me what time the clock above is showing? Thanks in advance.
8:10
